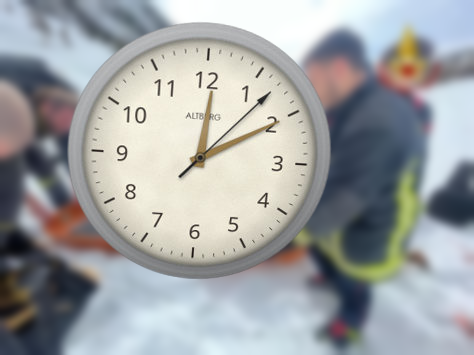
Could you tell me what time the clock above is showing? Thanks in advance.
12:10:07
